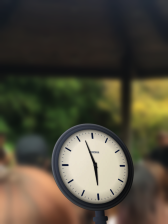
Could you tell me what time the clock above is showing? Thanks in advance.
5:57
